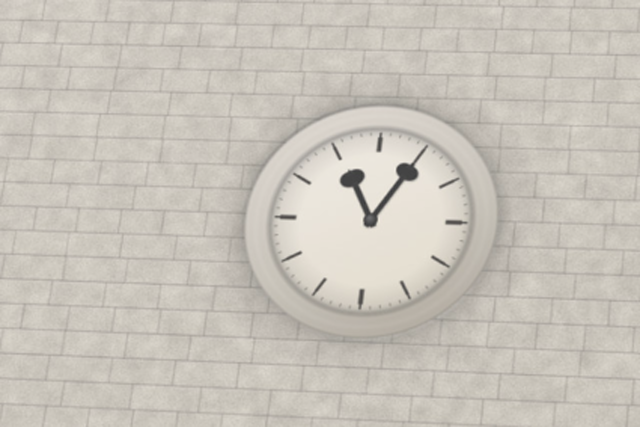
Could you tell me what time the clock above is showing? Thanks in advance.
11:05
